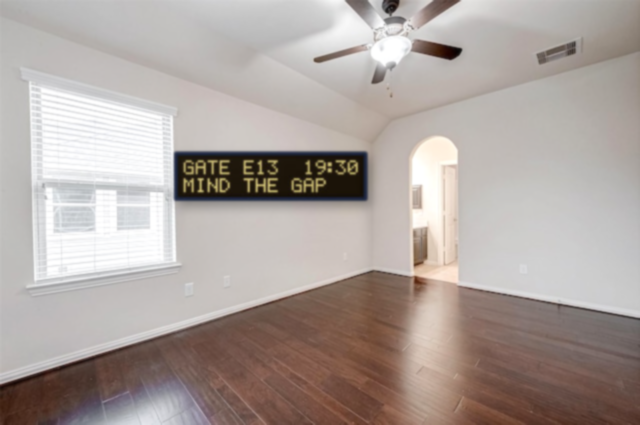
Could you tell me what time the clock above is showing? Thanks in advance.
19:30
